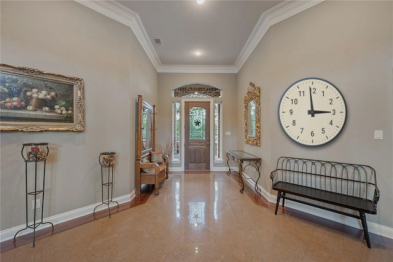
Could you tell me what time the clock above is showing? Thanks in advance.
2:59
